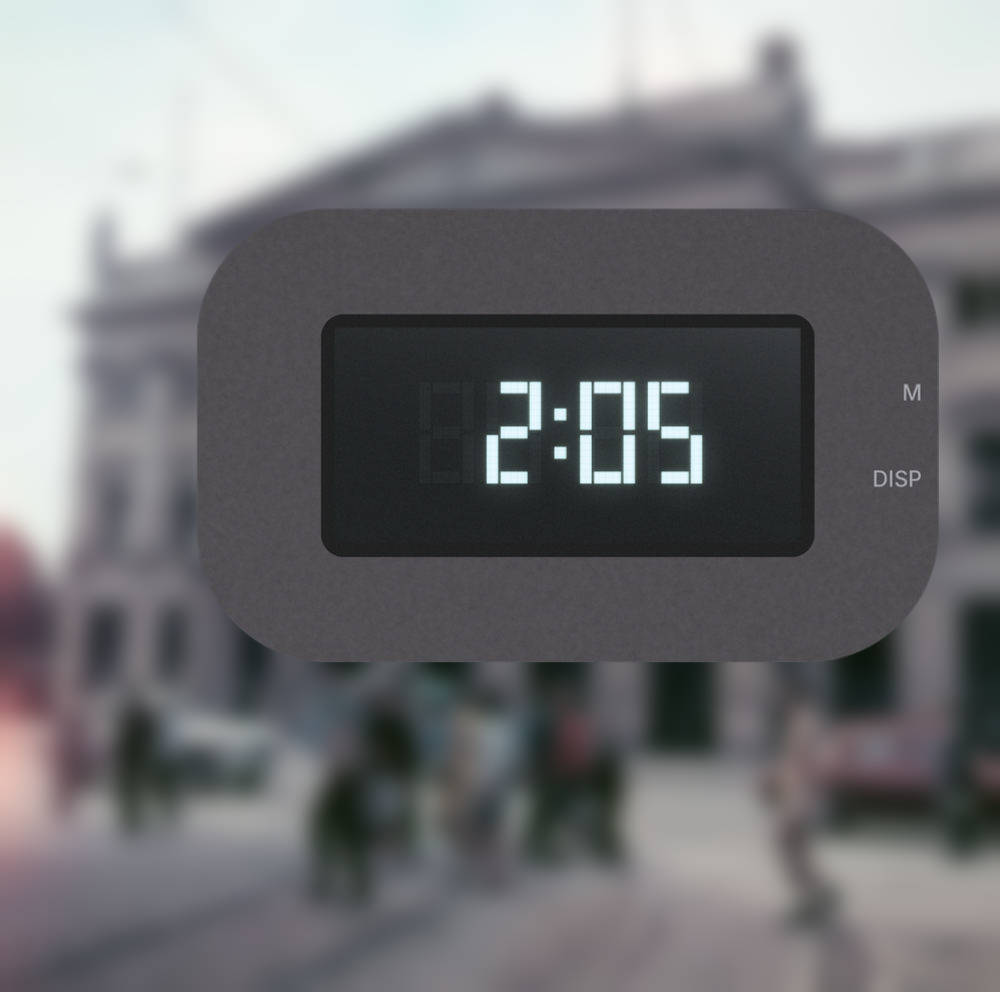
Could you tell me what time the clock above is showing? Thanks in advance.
2:05
